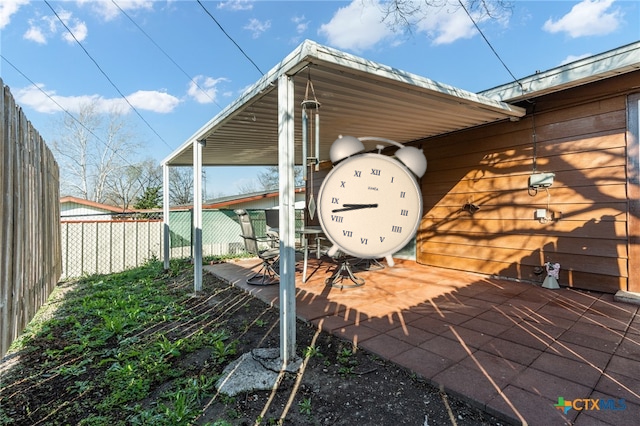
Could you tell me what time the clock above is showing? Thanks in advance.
8:42
